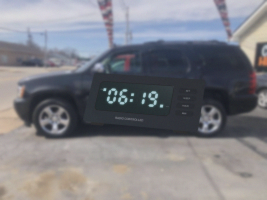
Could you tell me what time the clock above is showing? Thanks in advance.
6:19
